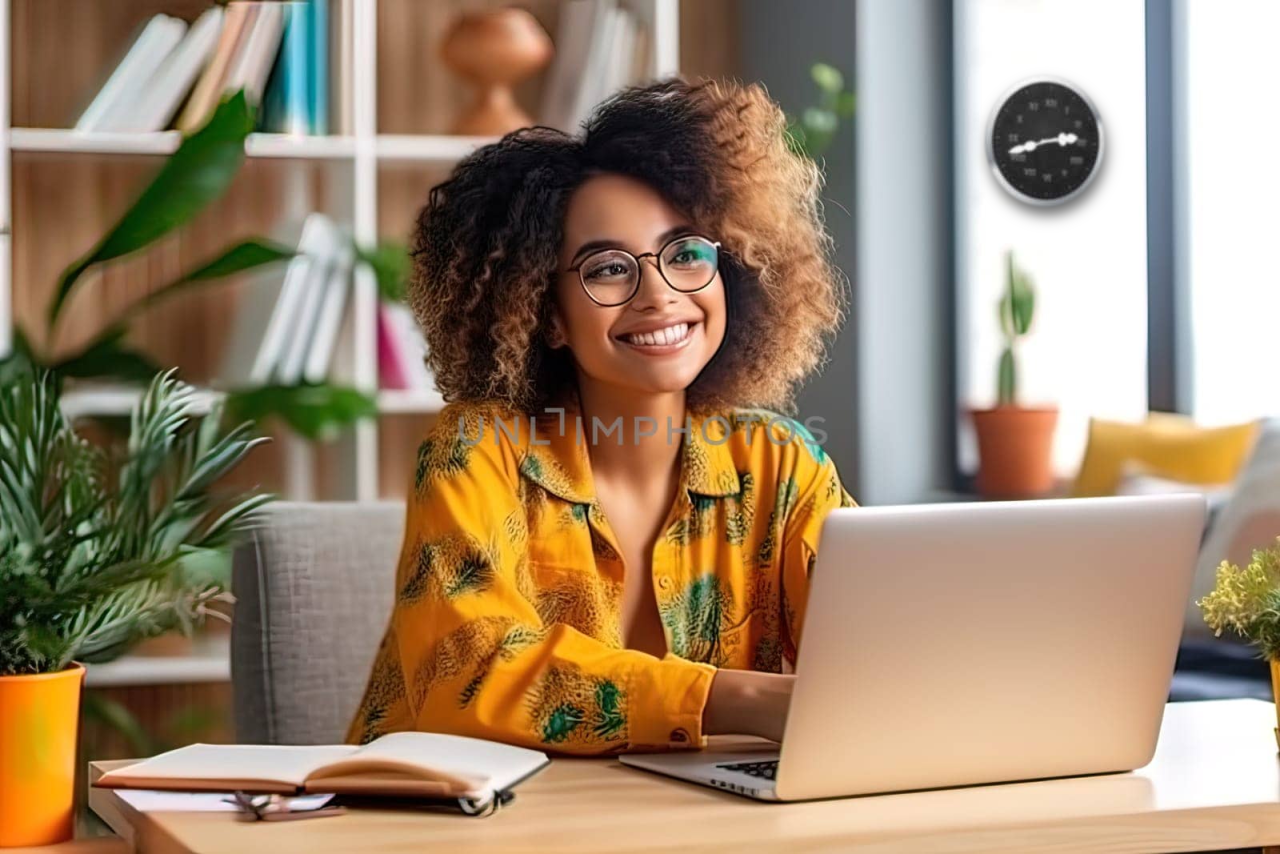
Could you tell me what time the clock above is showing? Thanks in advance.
2:42
